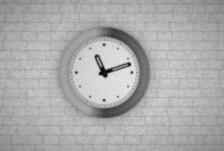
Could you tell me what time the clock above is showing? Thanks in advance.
11:12
